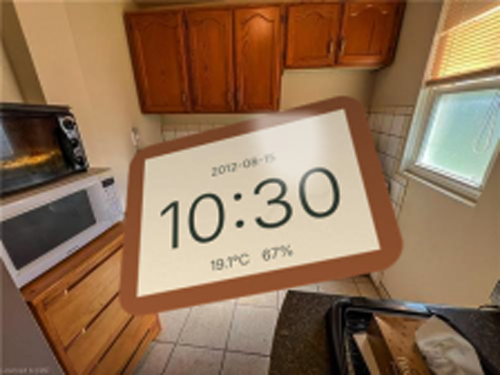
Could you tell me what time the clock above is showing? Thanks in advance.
10:30
